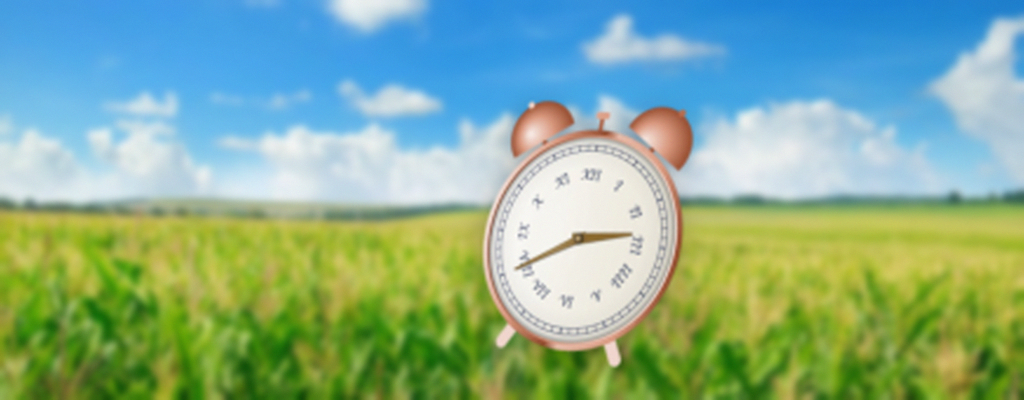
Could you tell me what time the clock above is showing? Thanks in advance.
2:40
